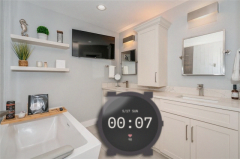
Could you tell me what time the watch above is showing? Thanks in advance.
0:07
